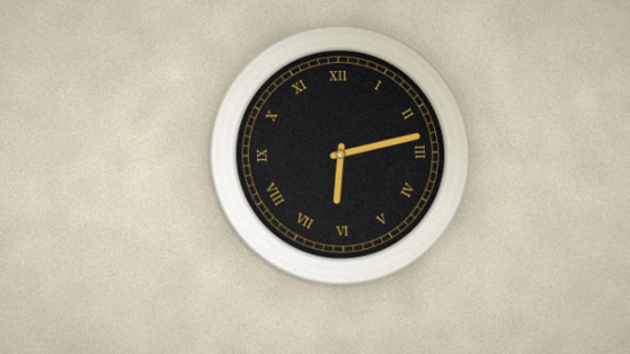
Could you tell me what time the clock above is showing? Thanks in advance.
6:13
